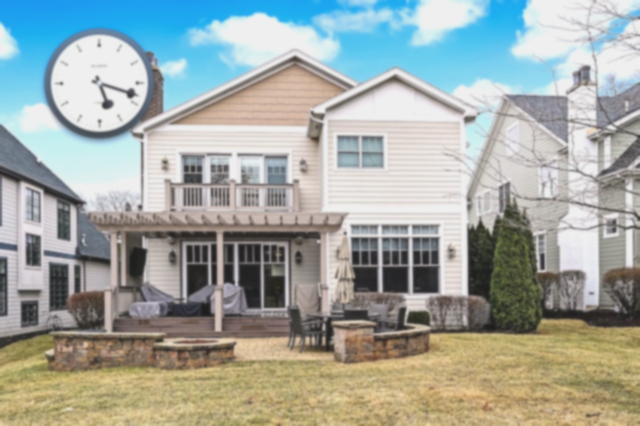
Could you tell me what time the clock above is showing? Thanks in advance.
5:18
